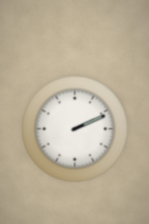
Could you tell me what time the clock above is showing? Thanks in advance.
2:11
